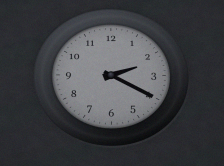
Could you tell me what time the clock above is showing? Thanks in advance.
2:20
